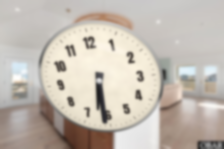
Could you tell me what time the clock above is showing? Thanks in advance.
6:31
